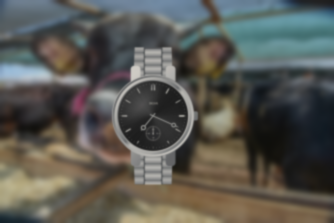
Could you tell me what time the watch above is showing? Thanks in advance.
7:19
